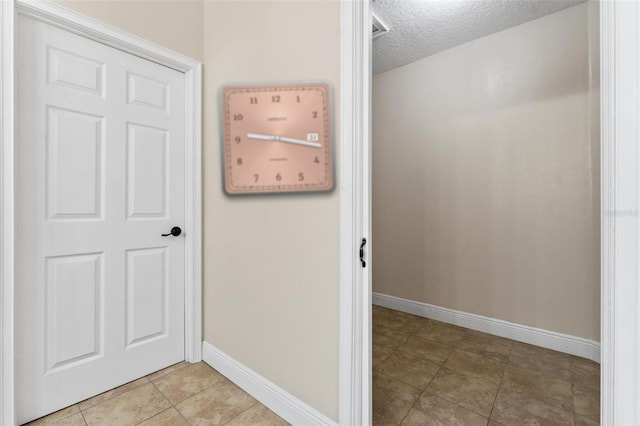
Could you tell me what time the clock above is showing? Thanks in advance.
9:17
